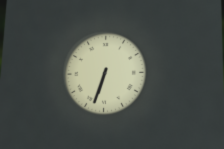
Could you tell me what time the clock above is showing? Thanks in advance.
6:33
